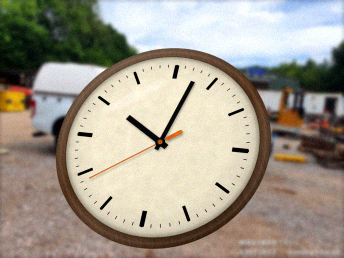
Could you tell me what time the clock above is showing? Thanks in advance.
10:02:39
